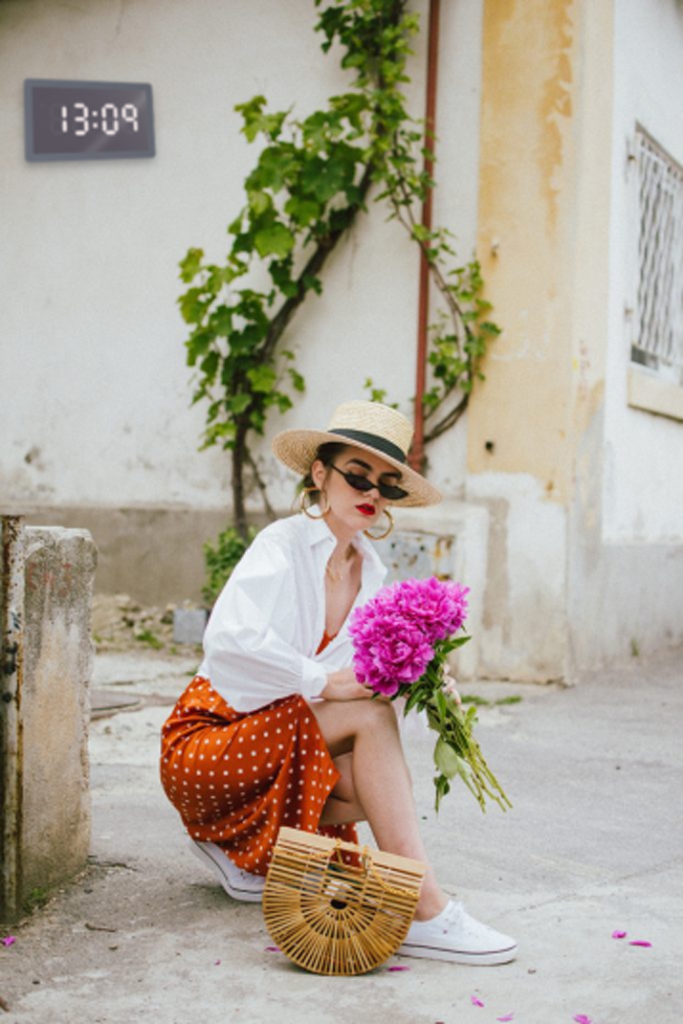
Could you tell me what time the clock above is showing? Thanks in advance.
13:09
